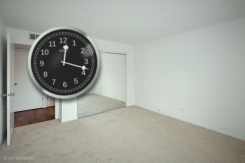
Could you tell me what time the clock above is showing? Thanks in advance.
12:18
